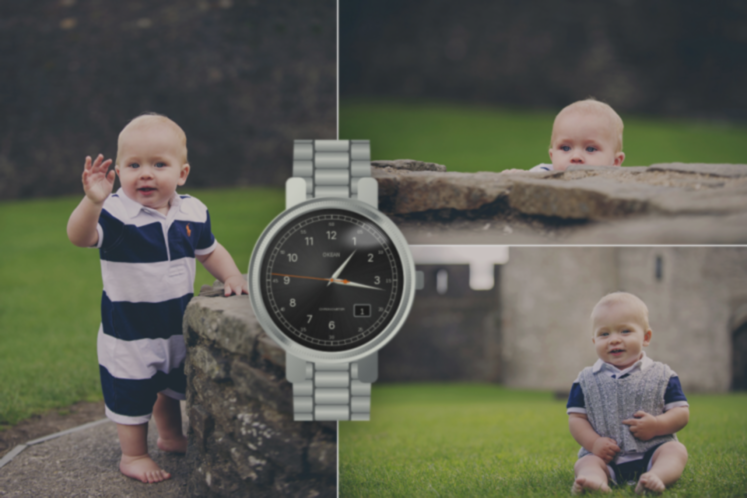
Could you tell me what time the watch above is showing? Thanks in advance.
1:16:46
